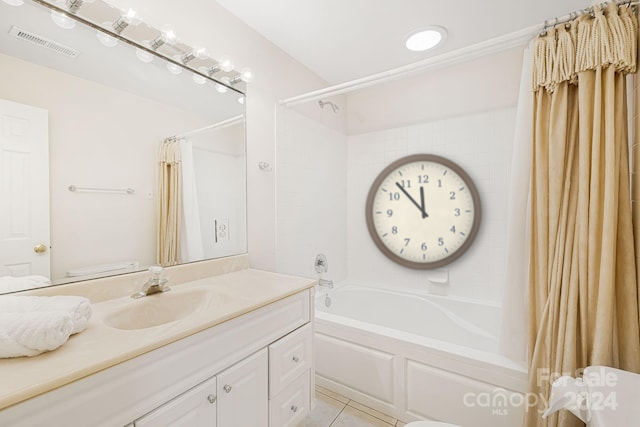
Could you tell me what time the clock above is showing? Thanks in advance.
11:53
